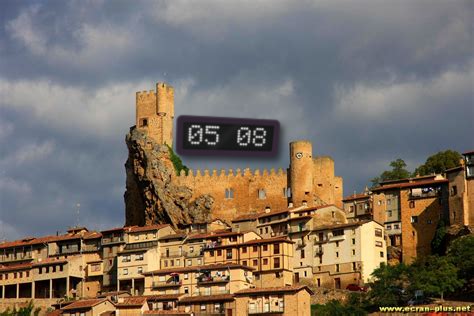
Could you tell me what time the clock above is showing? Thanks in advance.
5:08
